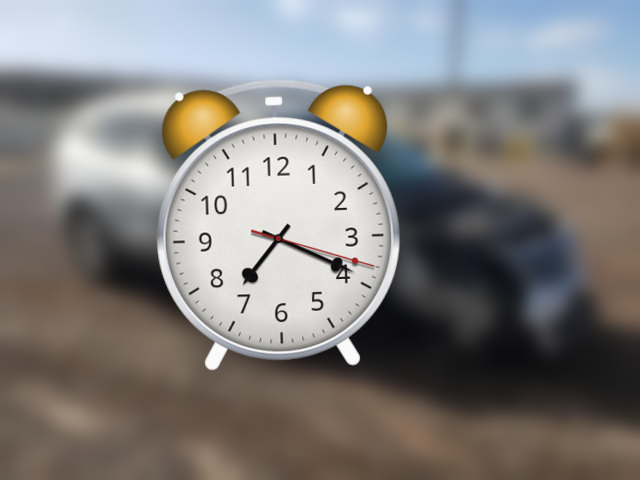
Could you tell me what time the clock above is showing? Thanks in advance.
7:19:18
